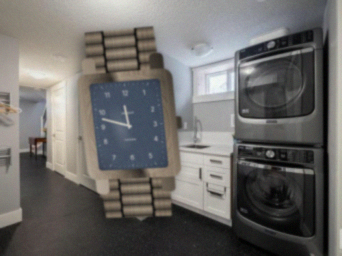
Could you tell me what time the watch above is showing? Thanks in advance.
11:48
